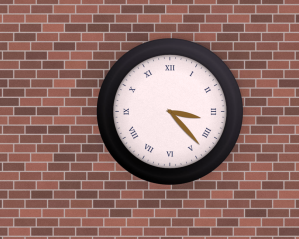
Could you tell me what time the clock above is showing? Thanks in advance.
3:23
